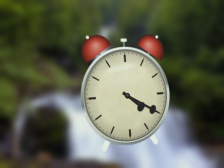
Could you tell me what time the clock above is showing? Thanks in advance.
4:20
